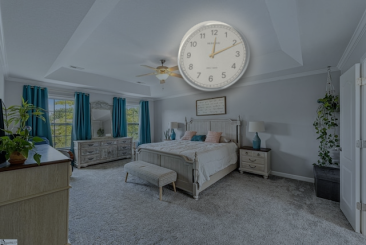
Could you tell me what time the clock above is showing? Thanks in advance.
12:11
